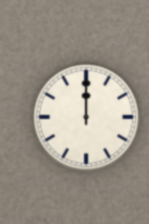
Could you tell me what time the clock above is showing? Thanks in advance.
12:00
